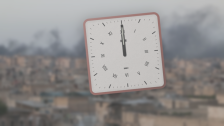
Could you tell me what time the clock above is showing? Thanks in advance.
12:00
